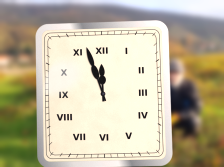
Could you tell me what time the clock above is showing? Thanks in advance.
11:57
